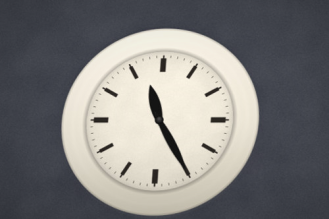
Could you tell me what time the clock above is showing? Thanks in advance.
11:25
